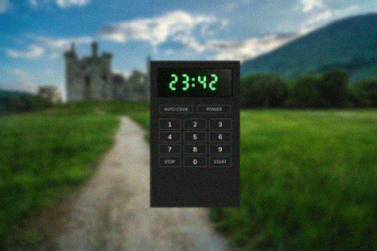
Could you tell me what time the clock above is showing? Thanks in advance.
23:42
